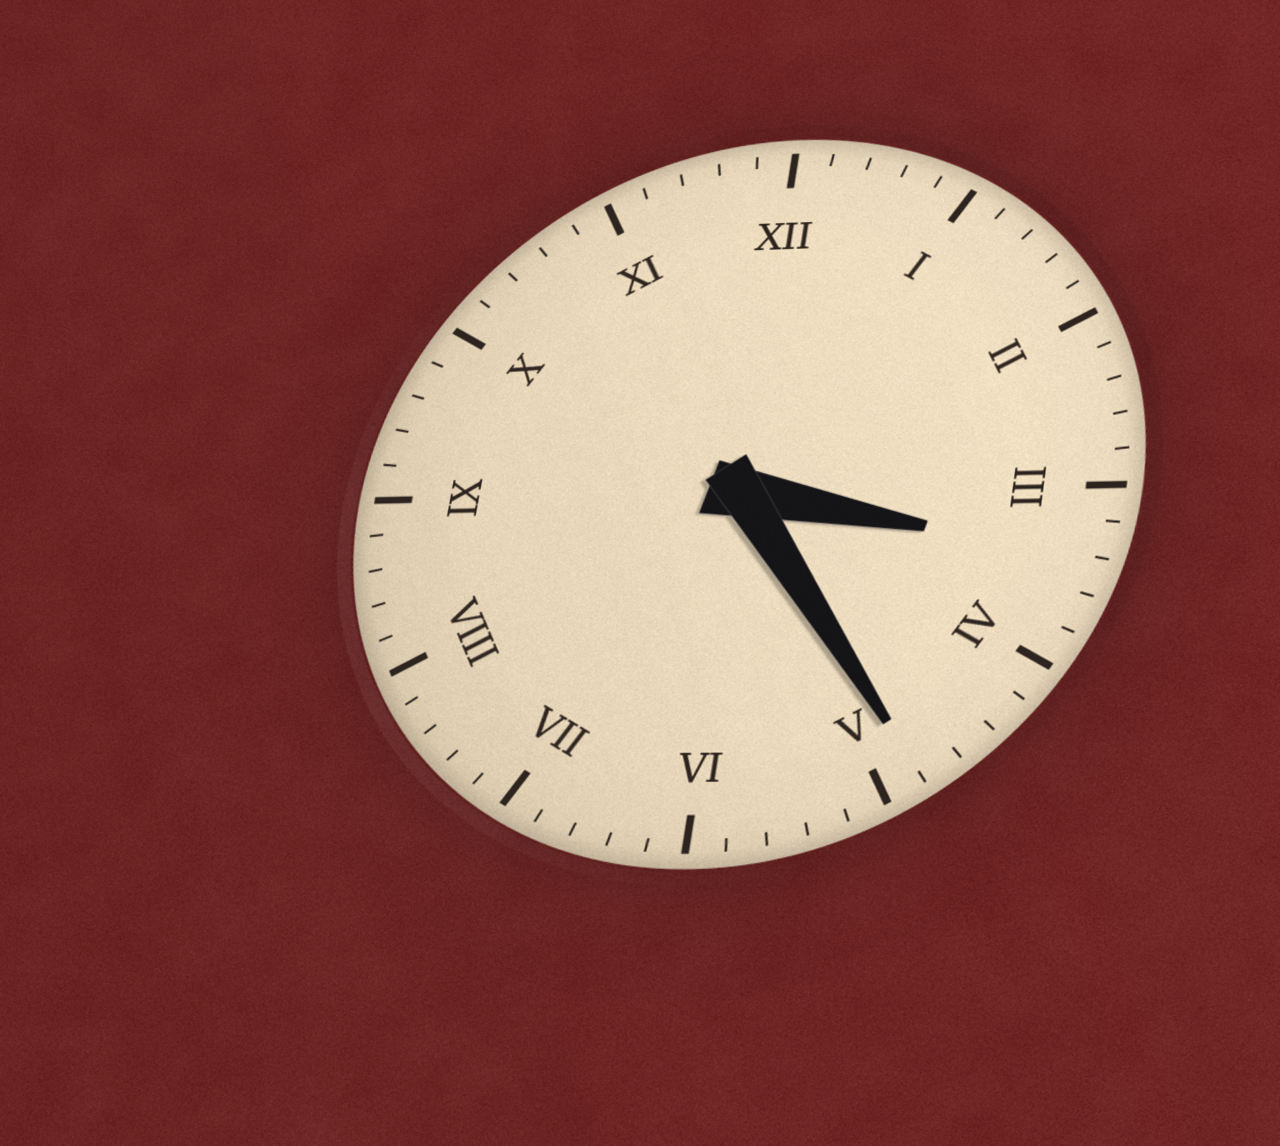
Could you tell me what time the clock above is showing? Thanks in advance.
3:24
